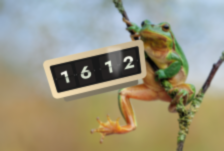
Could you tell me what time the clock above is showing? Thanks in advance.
16:12
